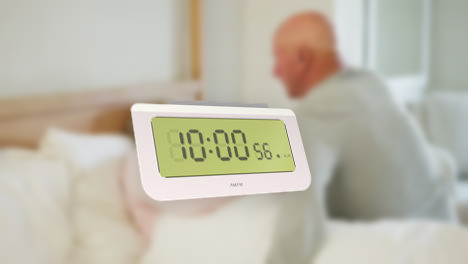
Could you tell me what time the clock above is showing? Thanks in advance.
10:00:56
